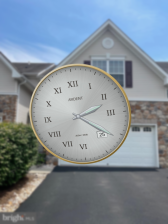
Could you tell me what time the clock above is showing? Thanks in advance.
2:21
